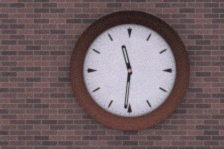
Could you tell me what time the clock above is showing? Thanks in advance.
11:31
